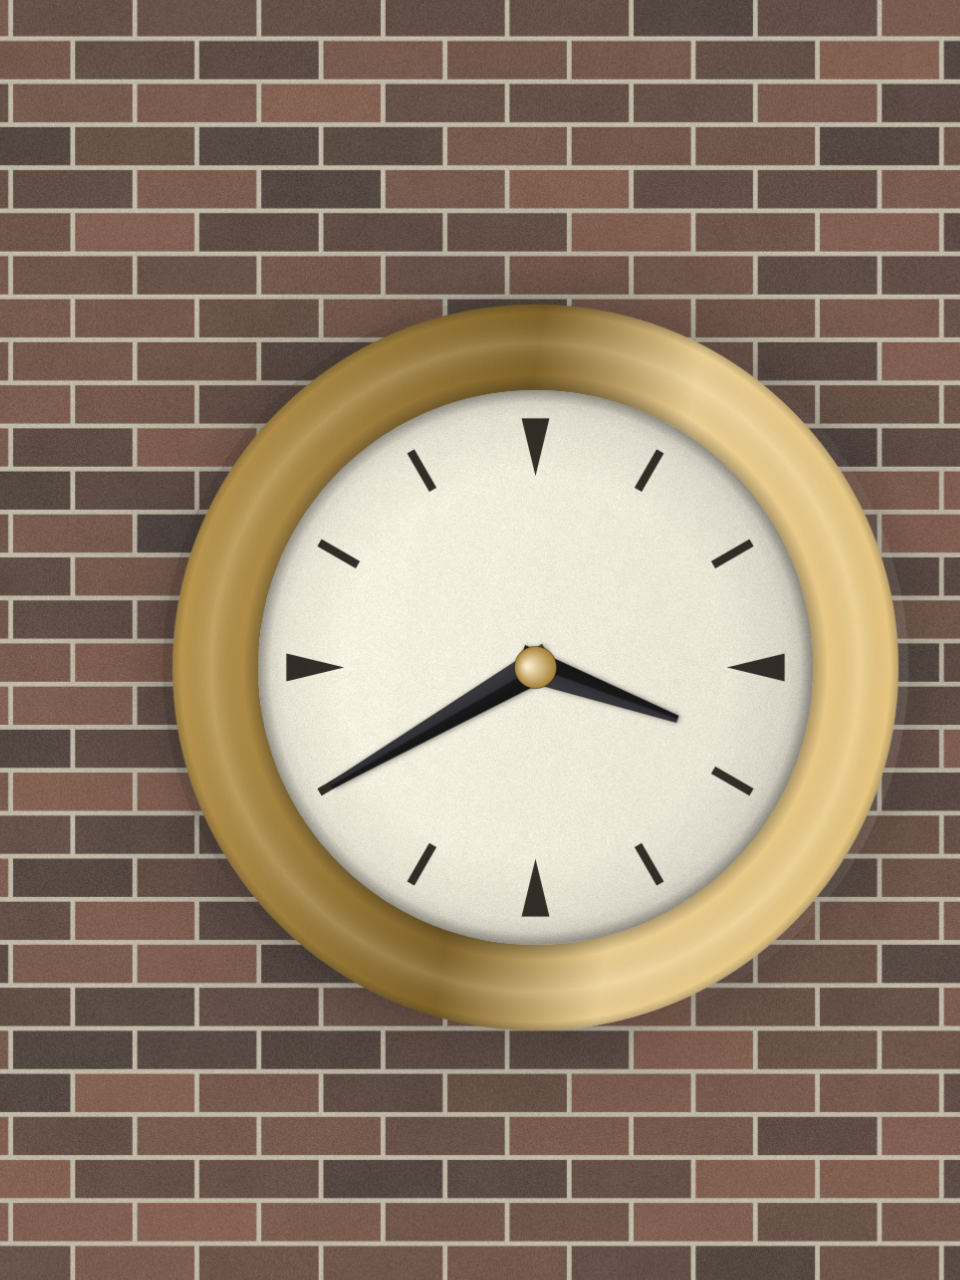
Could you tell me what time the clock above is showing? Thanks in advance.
3:40
